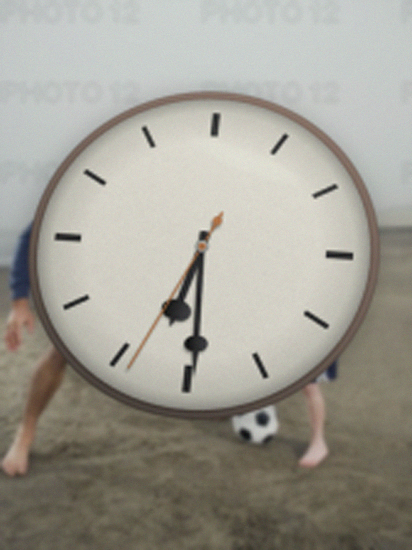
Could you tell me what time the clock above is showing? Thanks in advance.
6:29:34
